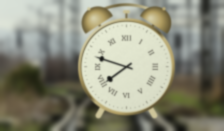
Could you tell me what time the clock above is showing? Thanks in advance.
7:48
